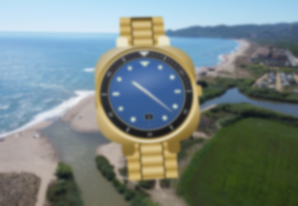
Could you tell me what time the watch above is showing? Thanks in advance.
10:22
